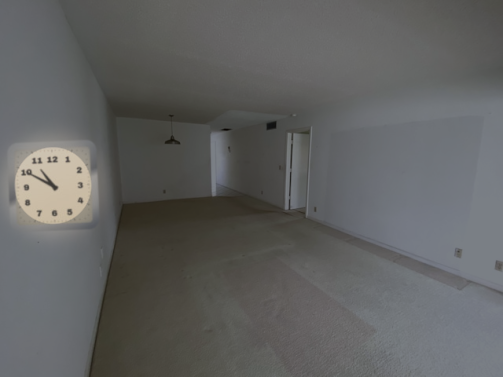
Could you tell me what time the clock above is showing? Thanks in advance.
10:50
